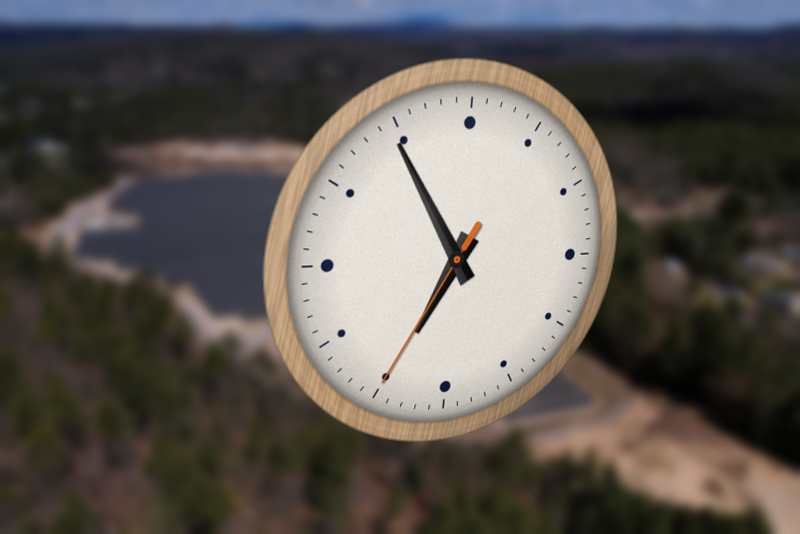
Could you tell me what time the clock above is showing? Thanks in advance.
6:54:35
